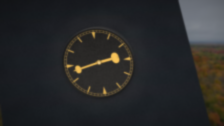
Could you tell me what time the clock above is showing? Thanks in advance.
2:43
